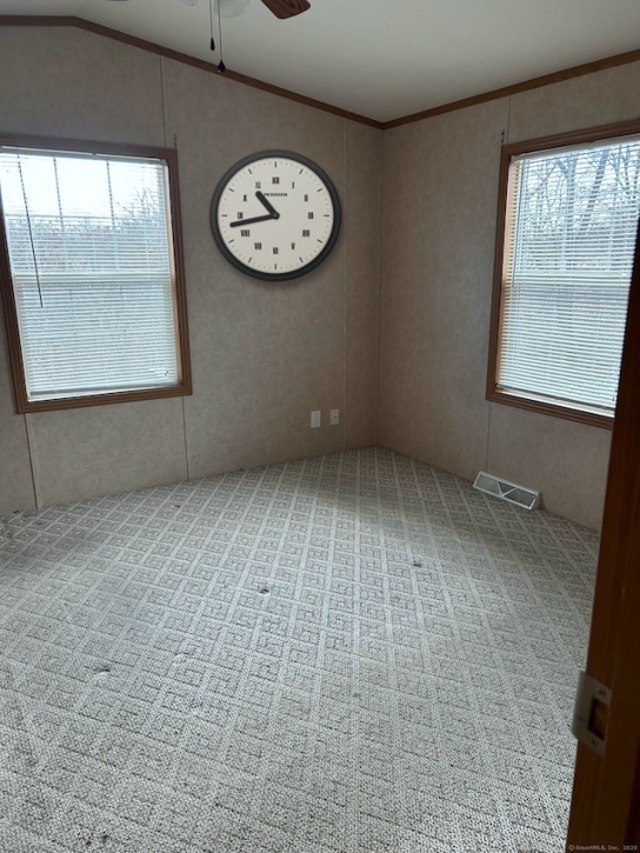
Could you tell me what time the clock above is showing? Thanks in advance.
10:43
